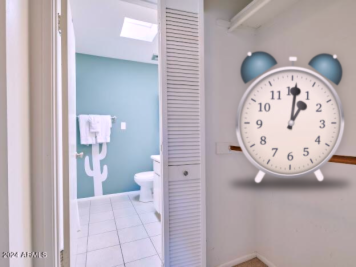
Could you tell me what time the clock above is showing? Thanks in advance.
1:01
